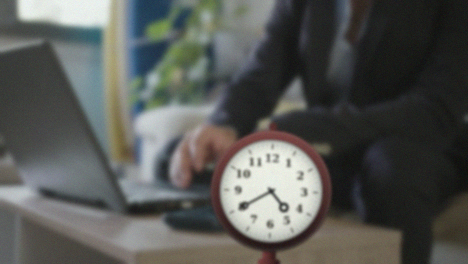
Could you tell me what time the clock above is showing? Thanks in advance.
4:40
